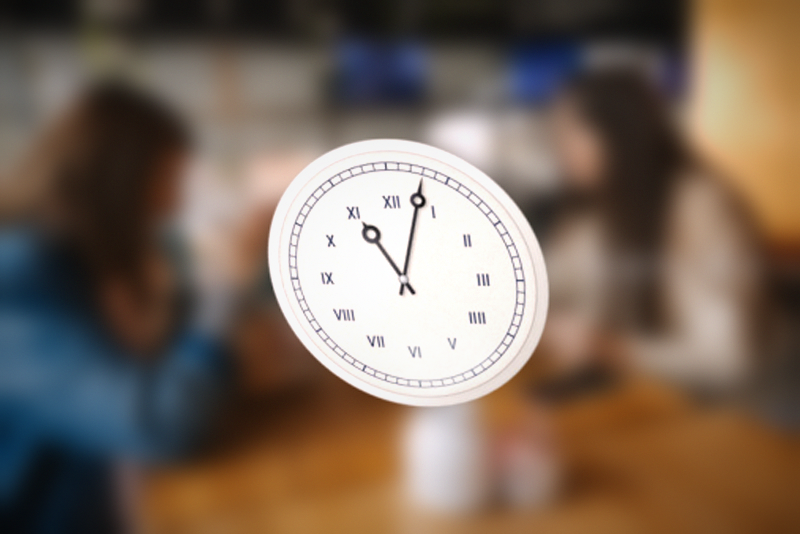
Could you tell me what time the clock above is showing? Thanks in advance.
11:03
